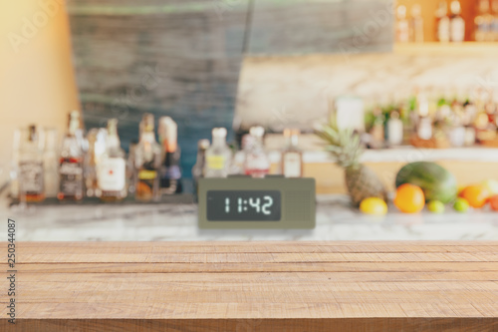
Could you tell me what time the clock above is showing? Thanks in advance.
11:42
